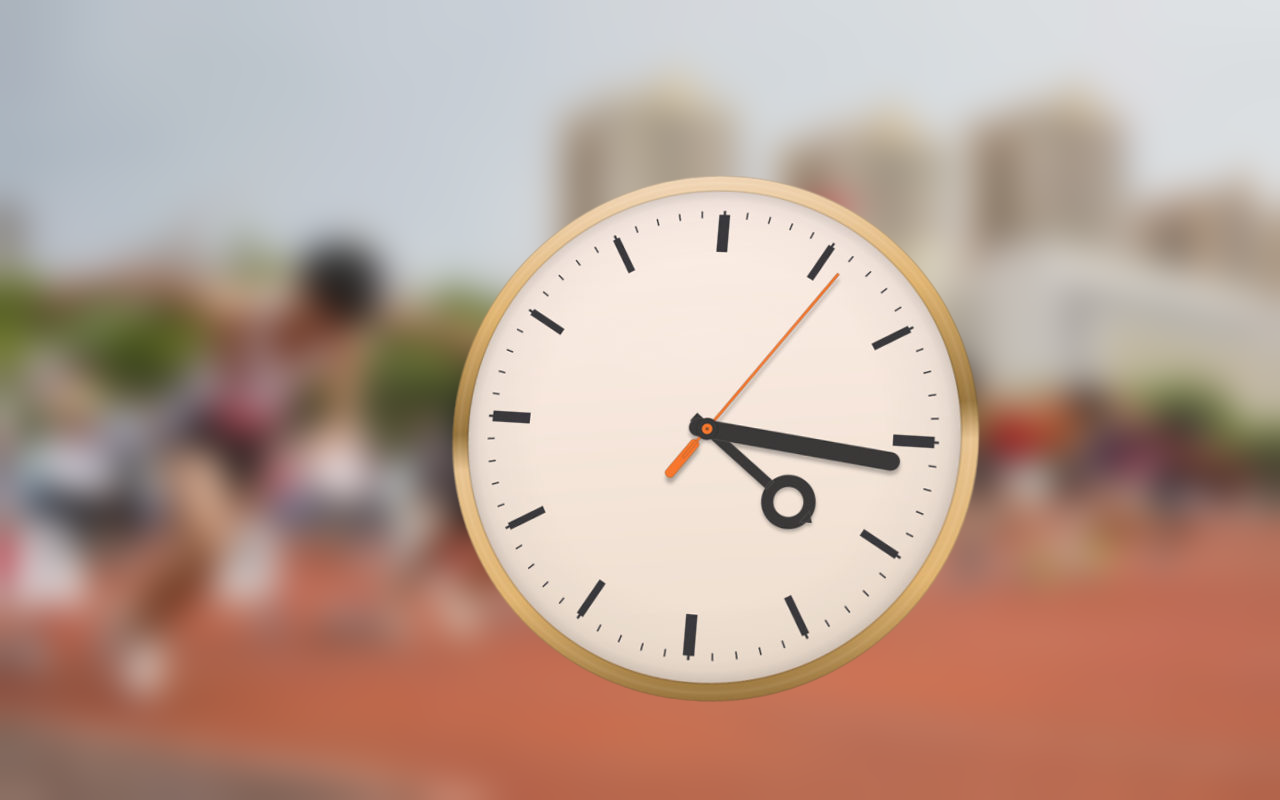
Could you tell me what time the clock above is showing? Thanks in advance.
4:16:06
